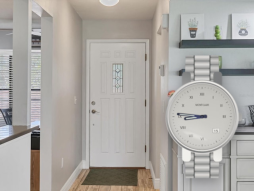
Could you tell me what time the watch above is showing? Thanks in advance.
8:46
